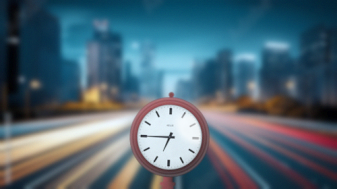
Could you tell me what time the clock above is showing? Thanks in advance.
6:45
